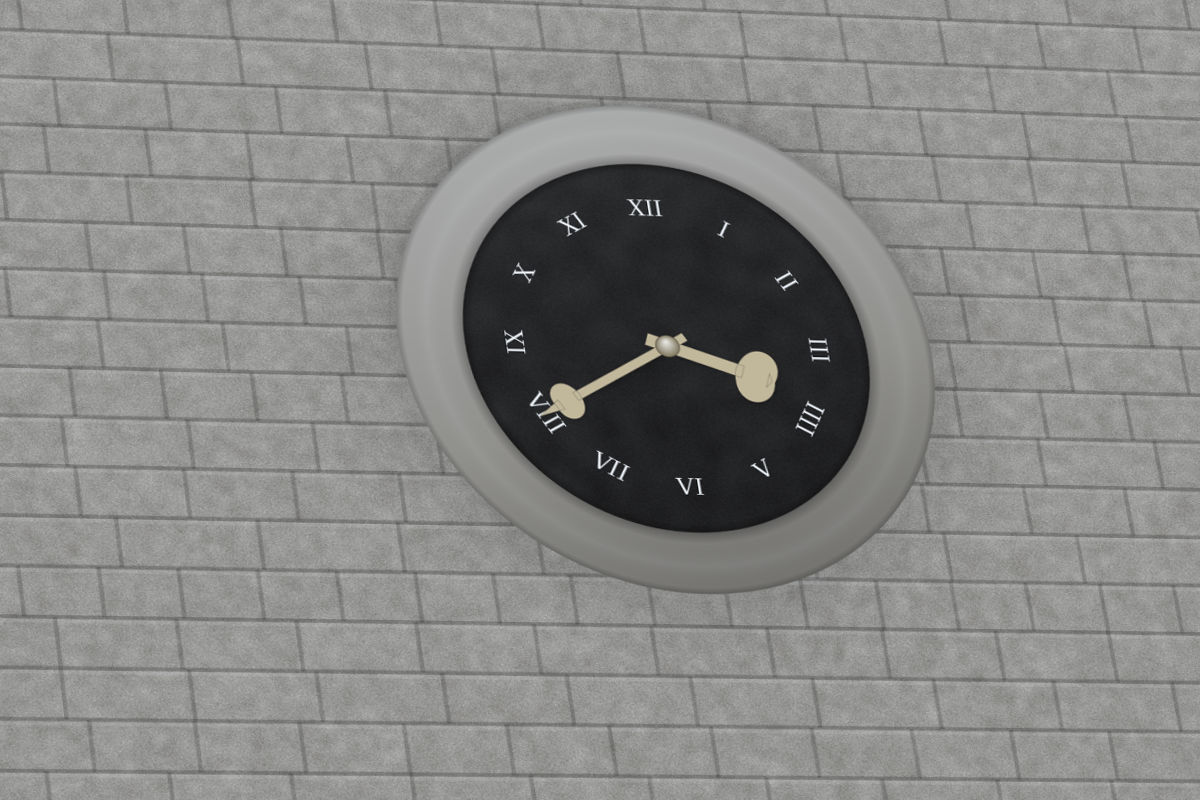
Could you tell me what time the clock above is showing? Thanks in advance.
3:40
